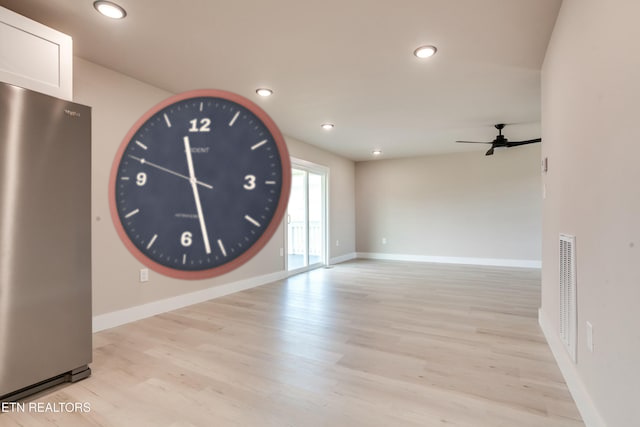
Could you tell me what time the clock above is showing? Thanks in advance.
11:26:48
